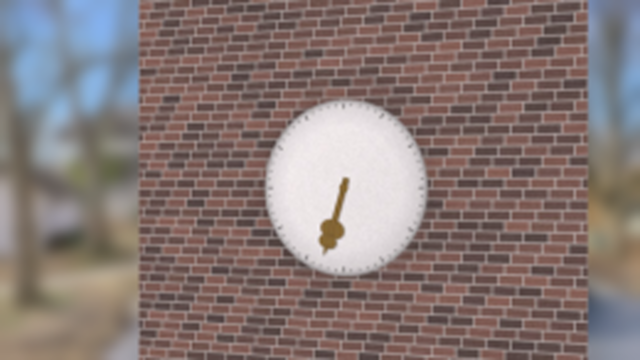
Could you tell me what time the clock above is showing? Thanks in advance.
6:33
